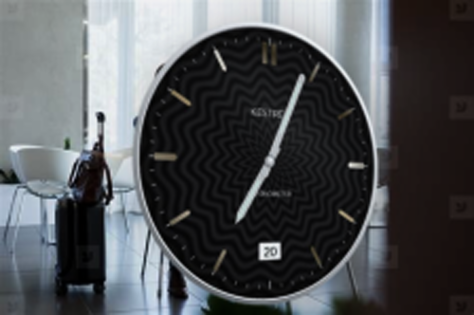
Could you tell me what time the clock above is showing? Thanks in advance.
7:04
